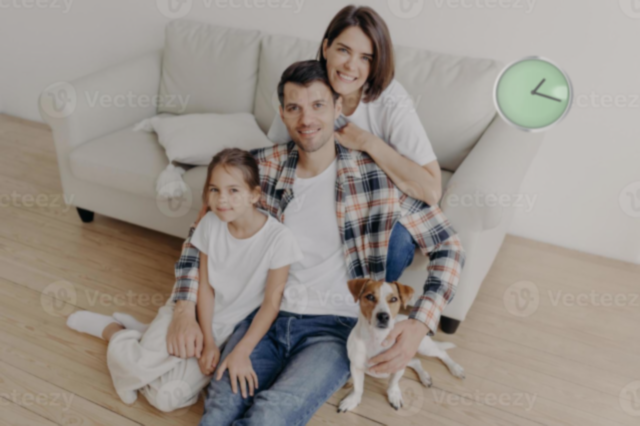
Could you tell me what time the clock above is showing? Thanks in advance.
1:18
